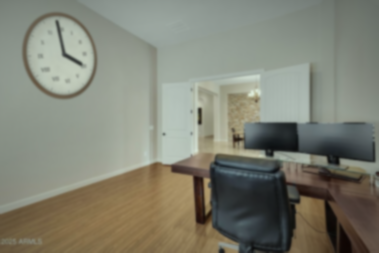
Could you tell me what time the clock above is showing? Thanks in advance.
3:59
